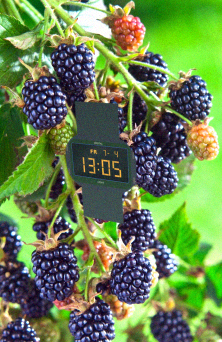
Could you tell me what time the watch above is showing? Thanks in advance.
13:05
